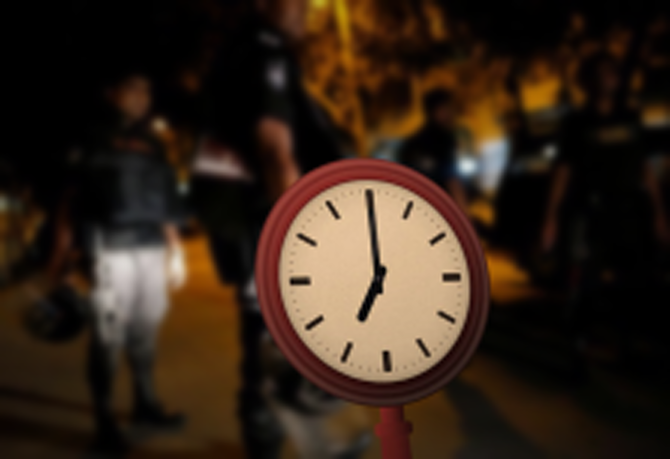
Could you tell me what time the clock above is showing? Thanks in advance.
7:00
